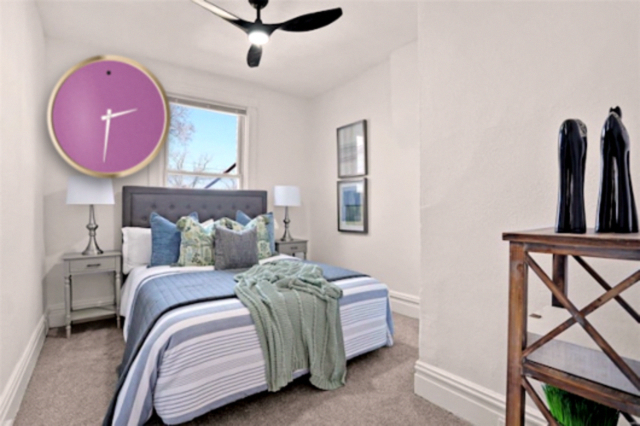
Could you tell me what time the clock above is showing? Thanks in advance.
2:31
